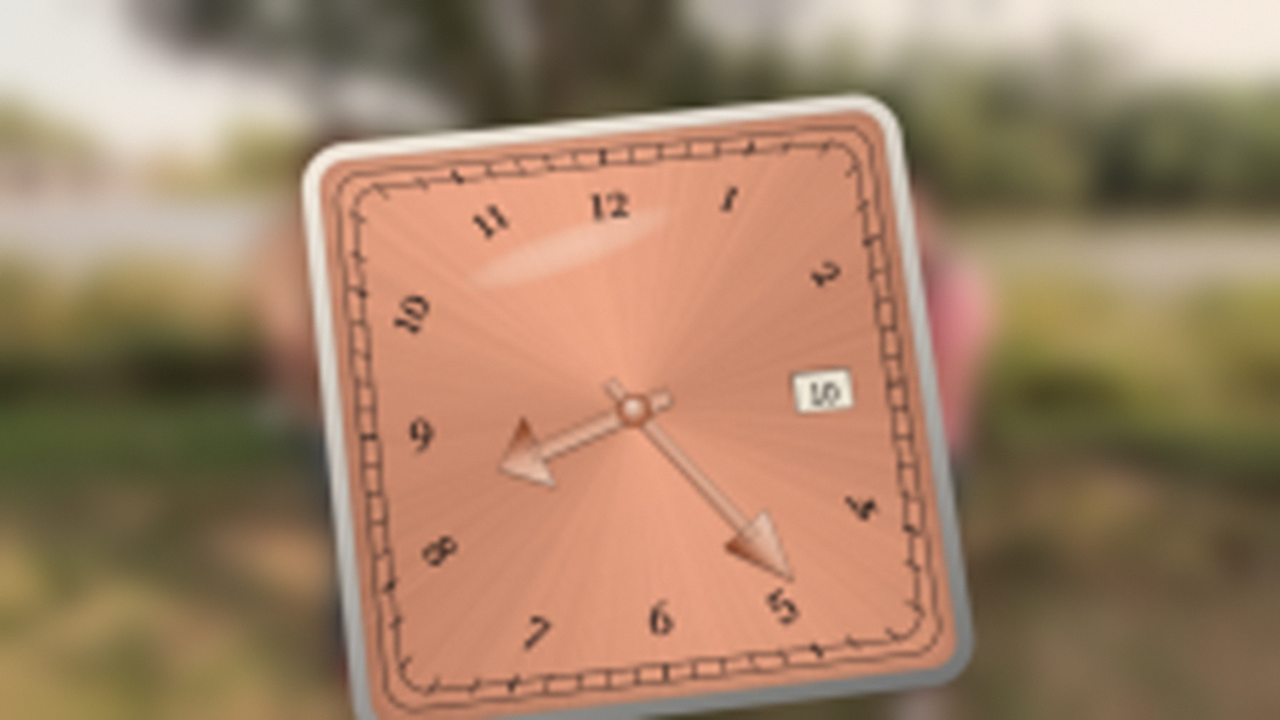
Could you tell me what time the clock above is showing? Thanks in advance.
8:24
